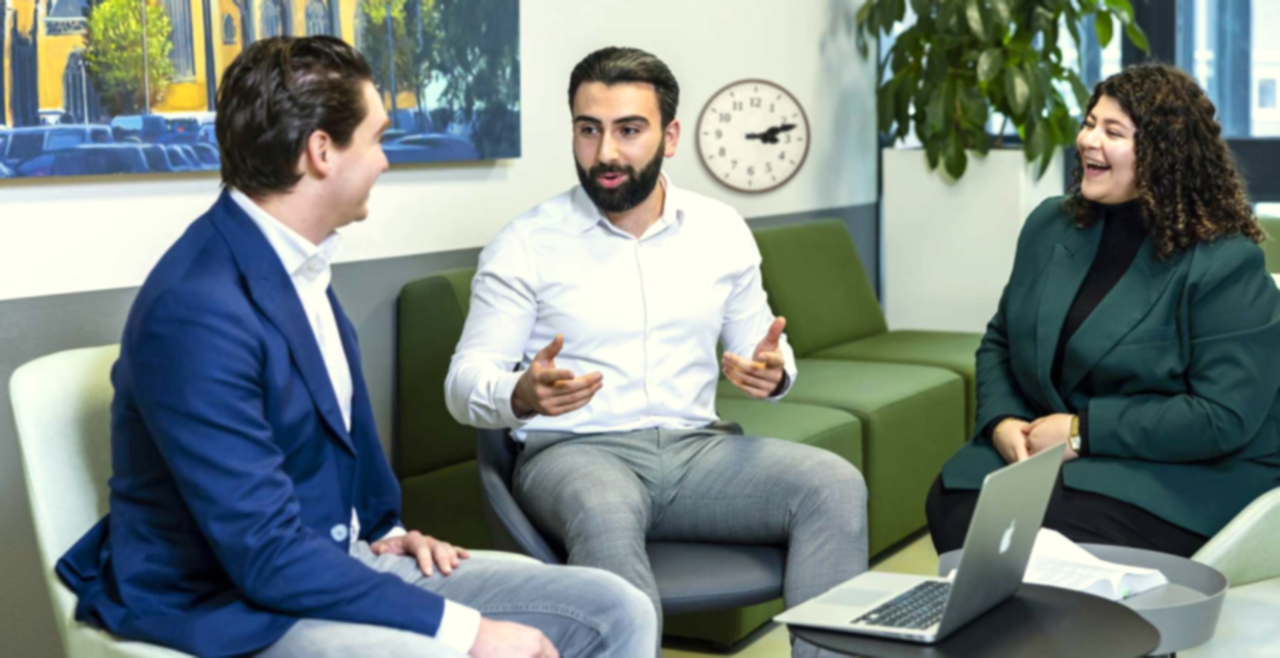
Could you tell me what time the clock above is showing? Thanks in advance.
3:12
